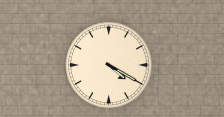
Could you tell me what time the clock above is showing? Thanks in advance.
4:20
